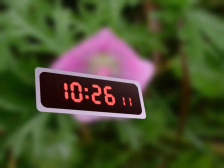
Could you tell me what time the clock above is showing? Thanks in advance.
10:26:11
